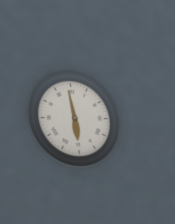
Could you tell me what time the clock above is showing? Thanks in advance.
5:59
